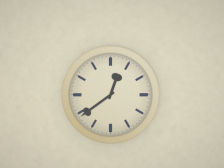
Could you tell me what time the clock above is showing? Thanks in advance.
12:39
